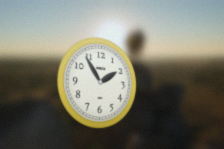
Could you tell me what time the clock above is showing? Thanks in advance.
1:54
